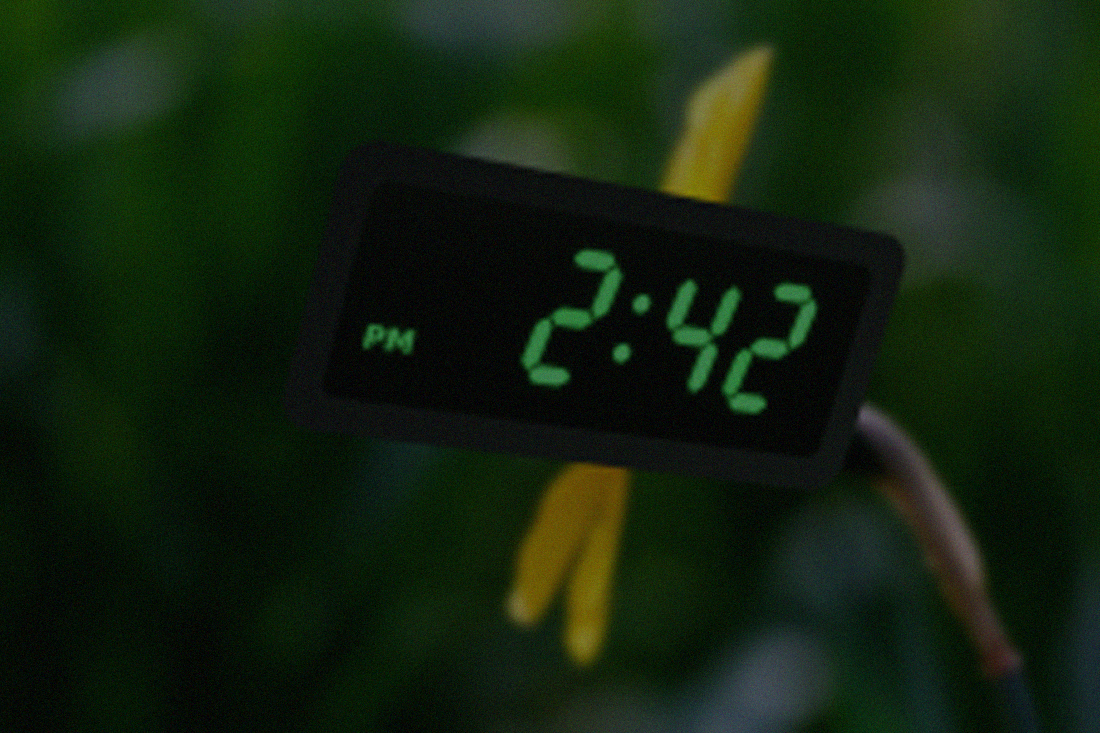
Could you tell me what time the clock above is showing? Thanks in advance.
2:42
